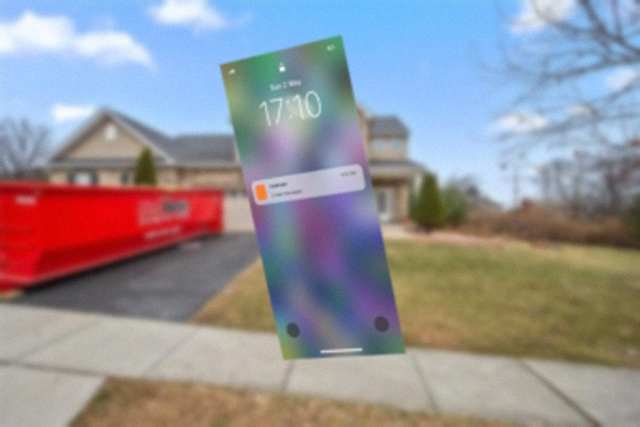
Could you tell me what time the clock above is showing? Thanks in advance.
17:10
